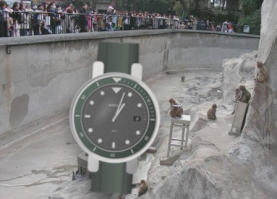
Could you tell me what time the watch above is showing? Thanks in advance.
1:03
